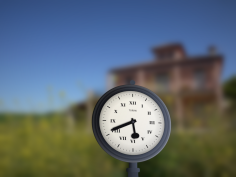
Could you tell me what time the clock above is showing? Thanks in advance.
5:41
